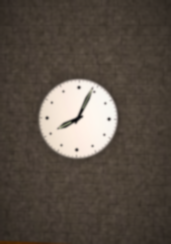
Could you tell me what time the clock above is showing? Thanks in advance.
8:04
